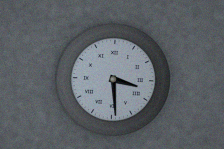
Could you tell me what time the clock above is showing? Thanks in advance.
3:29
